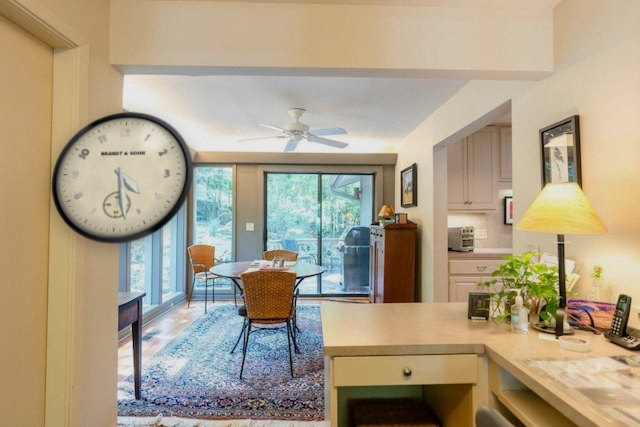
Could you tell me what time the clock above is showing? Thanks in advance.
4:28
